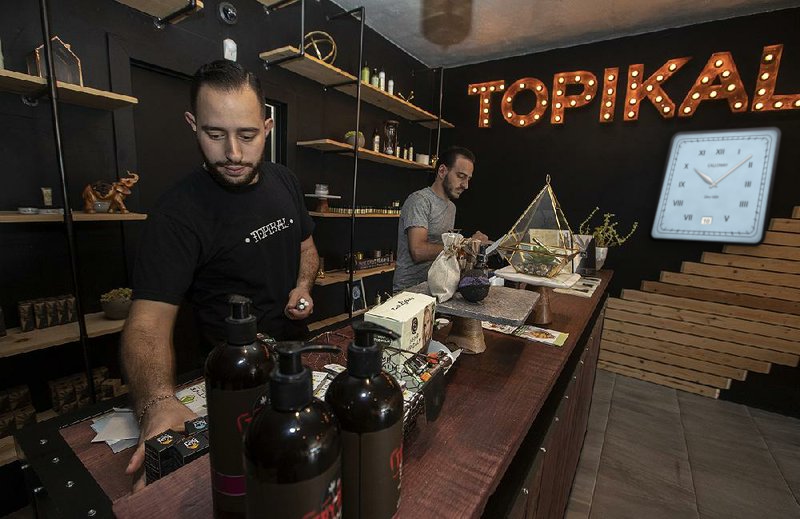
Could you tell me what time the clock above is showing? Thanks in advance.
10:08
